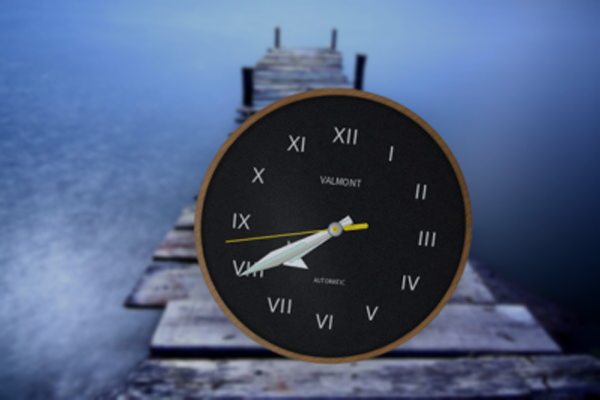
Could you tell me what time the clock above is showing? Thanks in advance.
7:39:43
